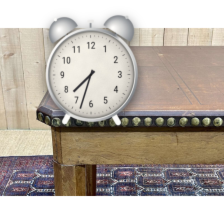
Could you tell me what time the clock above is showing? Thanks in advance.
7:33
